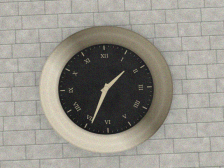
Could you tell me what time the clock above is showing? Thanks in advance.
1:34
